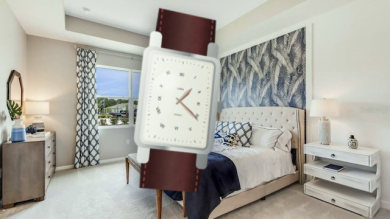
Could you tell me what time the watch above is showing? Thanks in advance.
1:21
